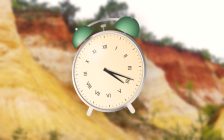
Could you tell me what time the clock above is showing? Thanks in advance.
4:19
